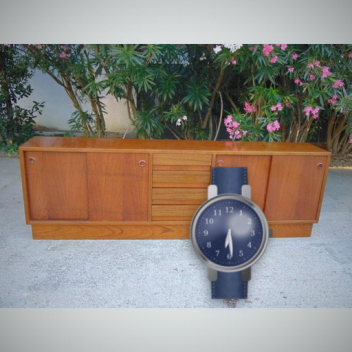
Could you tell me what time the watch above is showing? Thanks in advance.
6:29
